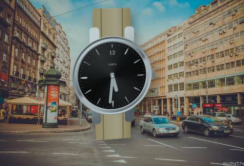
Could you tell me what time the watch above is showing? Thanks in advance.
5:31
